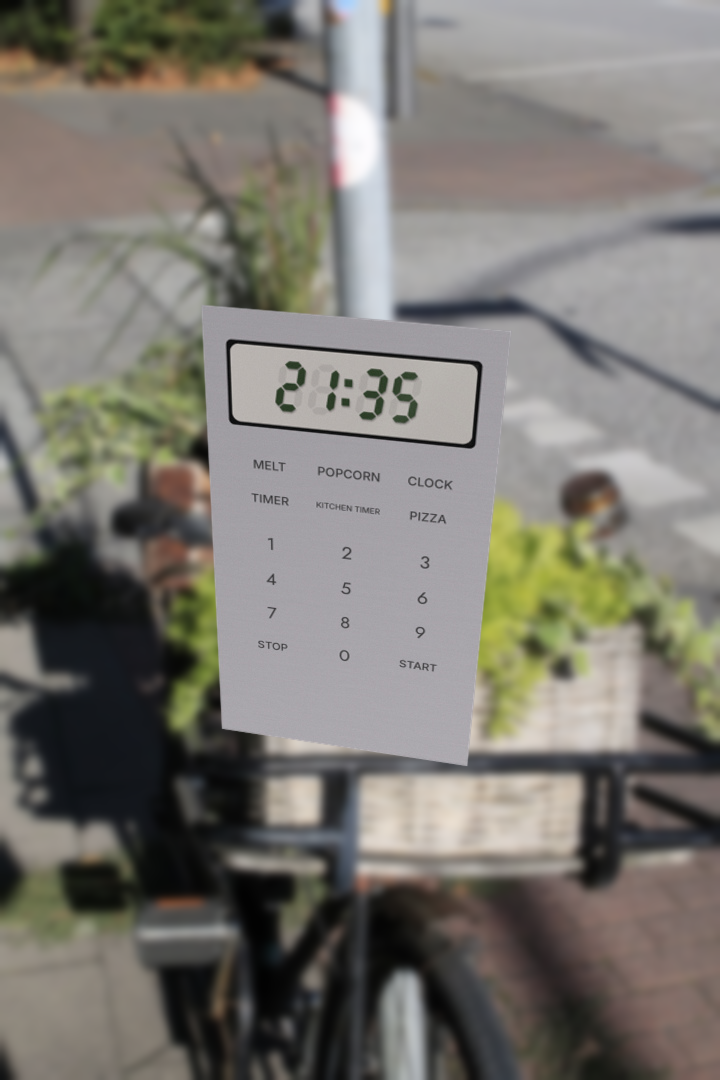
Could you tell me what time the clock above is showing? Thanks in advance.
21:35
